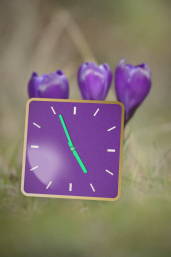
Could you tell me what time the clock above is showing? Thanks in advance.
4:56
